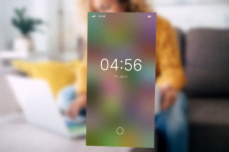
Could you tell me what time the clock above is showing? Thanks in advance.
4:56
